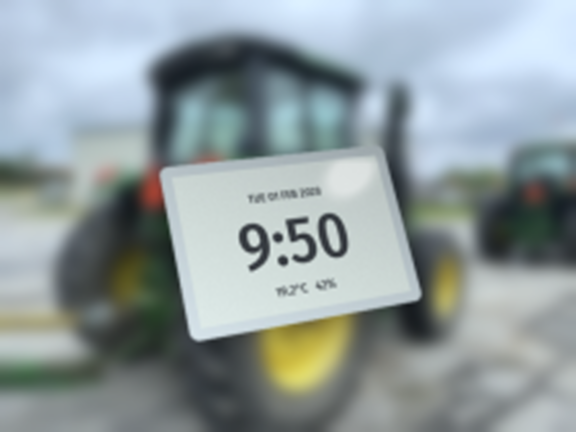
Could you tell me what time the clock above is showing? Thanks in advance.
9:50
